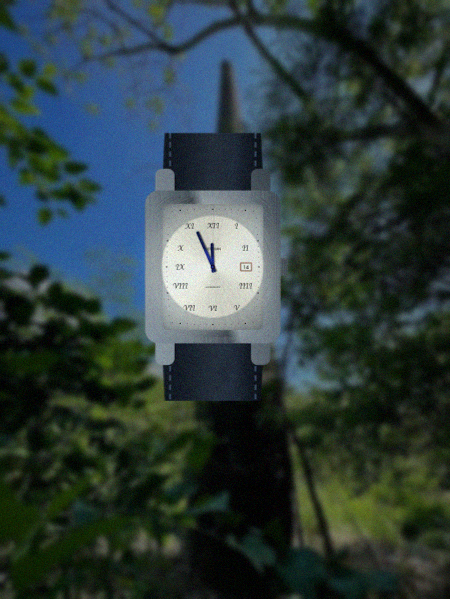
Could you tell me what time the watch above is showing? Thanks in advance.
11:56
